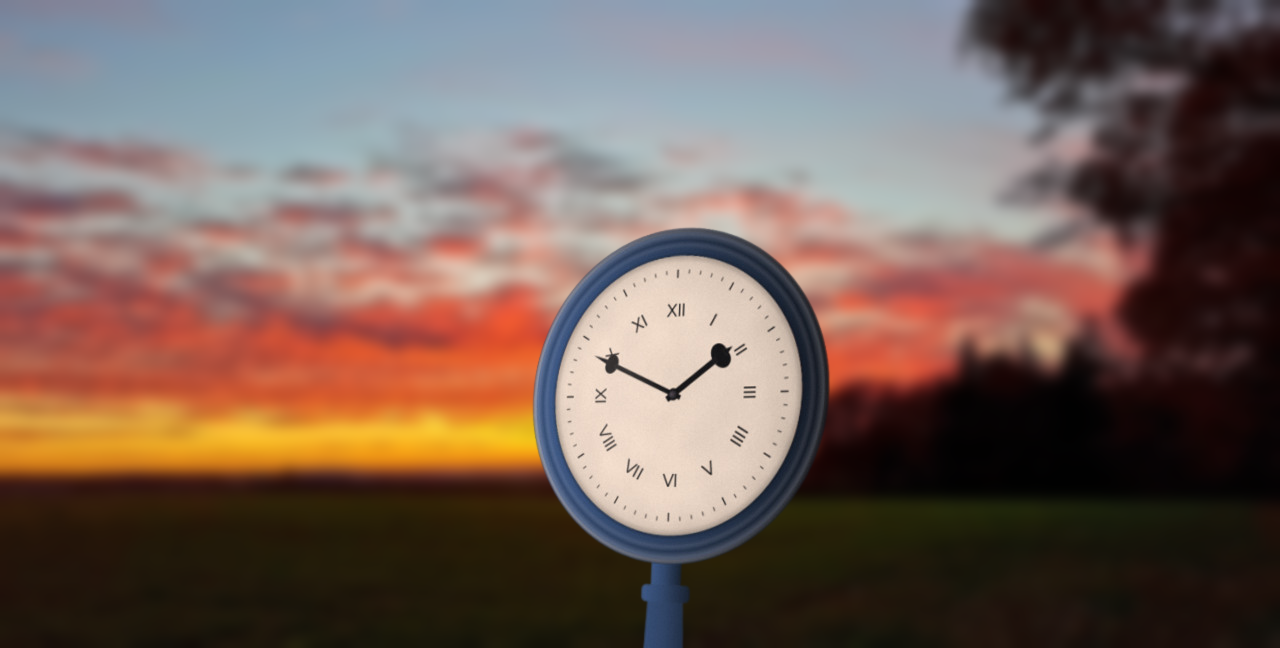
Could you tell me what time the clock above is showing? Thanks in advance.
1:49
